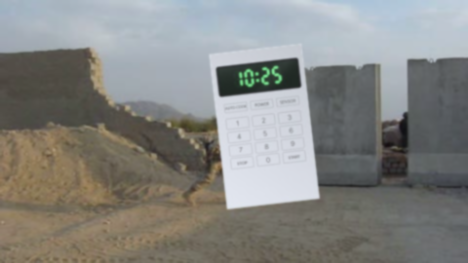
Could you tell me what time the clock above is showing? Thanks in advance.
10:25
